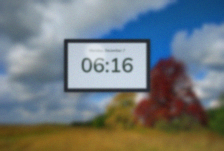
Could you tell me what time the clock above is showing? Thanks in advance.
6:16
